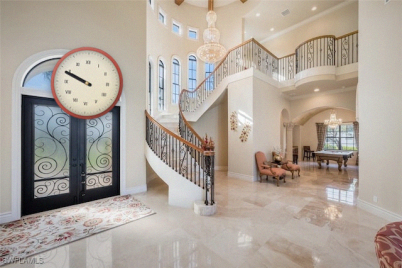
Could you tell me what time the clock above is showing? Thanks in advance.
9:49
